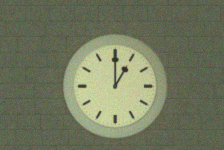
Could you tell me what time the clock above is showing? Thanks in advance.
1:00
